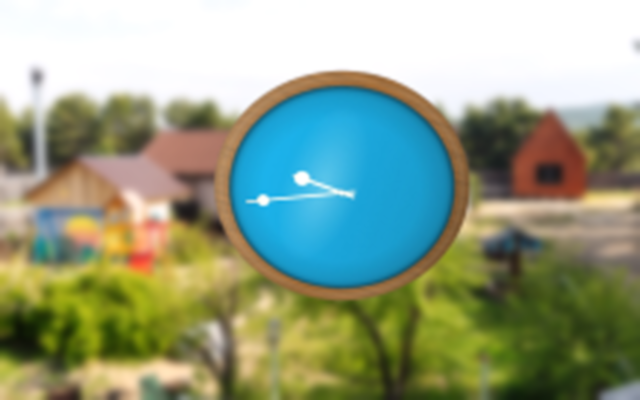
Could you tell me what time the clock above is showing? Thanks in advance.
9:44
